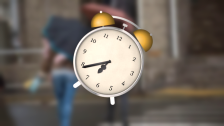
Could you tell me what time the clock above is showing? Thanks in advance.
6:39
